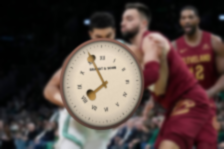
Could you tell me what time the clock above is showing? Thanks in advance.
7:56
